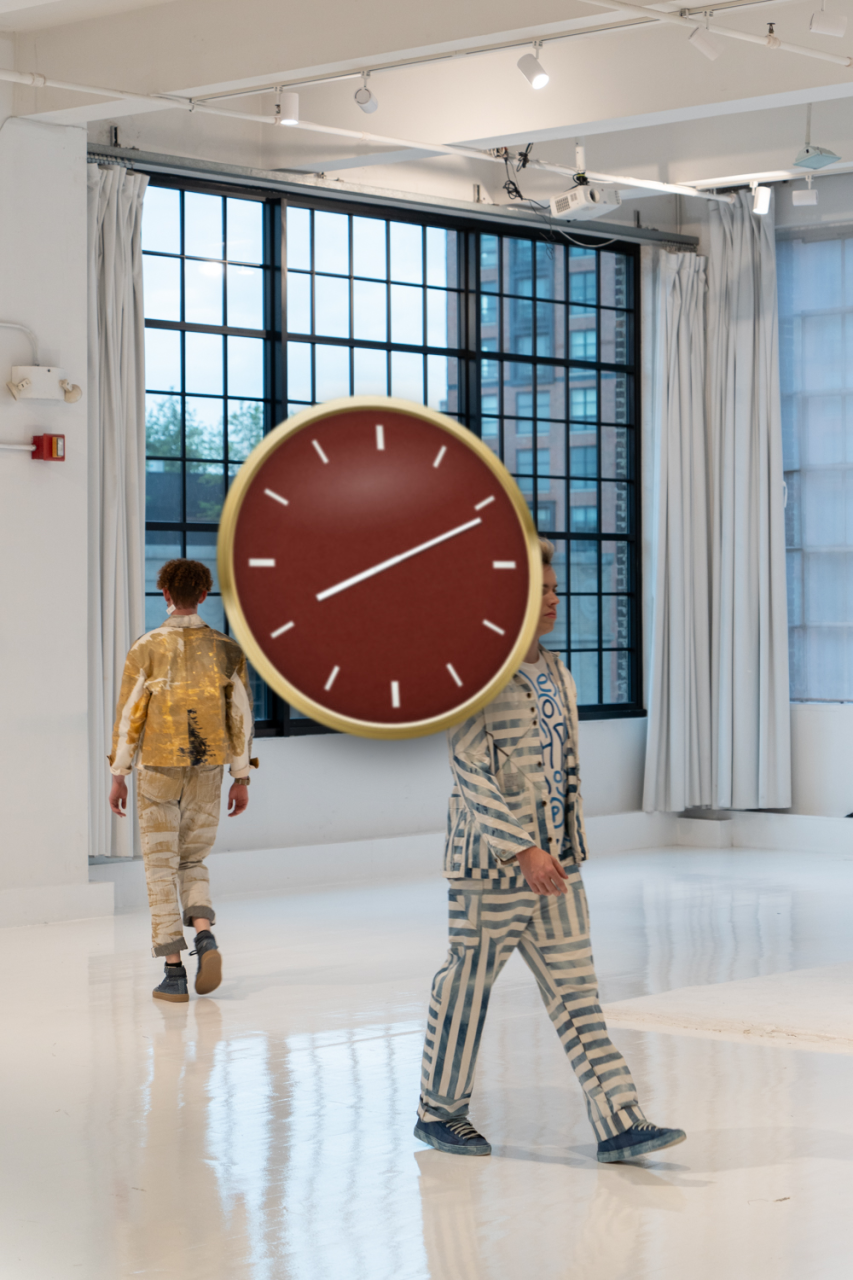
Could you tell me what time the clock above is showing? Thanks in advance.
8:11
